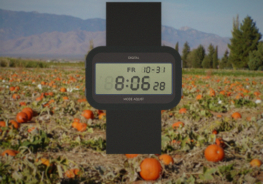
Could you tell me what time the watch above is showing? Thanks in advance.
8:06:28
